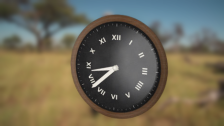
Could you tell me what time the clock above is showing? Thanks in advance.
8:38
